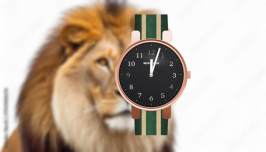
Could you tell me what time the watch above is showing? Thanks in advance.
12:03
